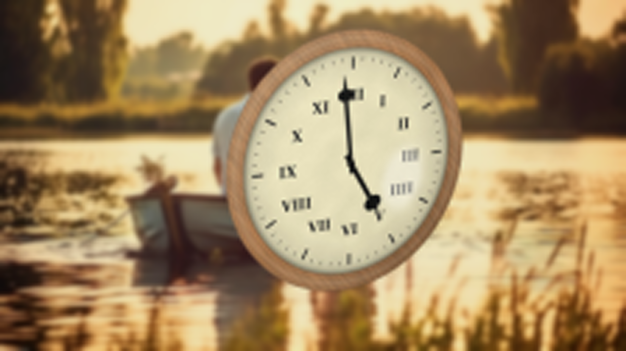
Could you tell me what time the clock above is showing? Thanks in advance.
4:59
